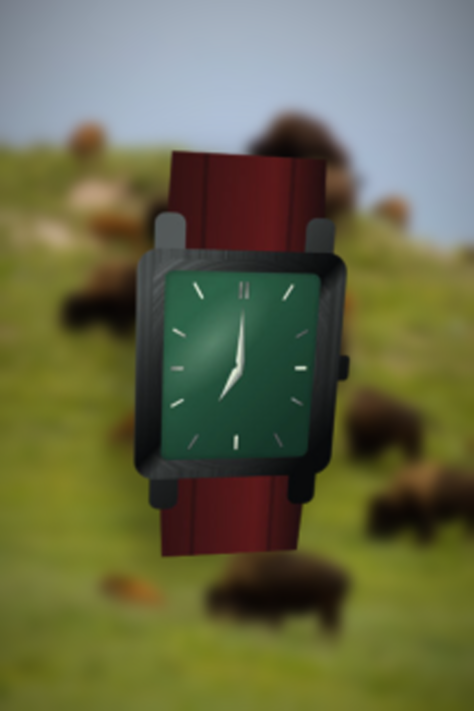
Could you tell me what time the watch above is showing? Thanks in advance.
7:00
